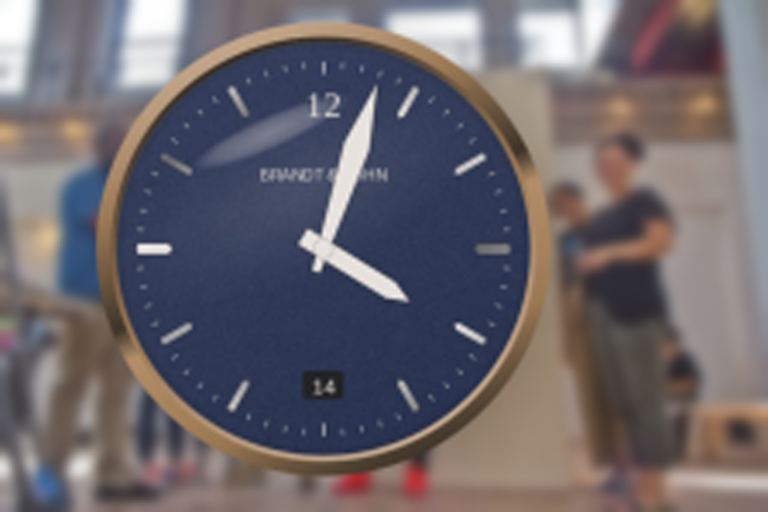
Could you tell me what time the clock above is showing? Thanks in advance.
4:03
